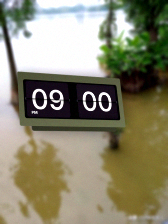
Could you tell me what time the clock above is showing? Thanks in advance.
9:00
